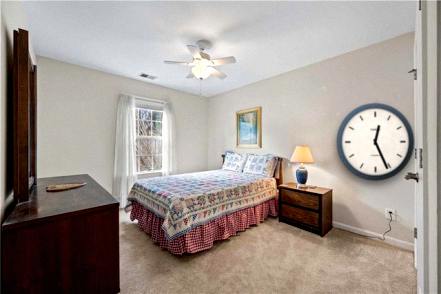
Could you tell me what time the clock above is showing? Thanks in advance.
12:26
